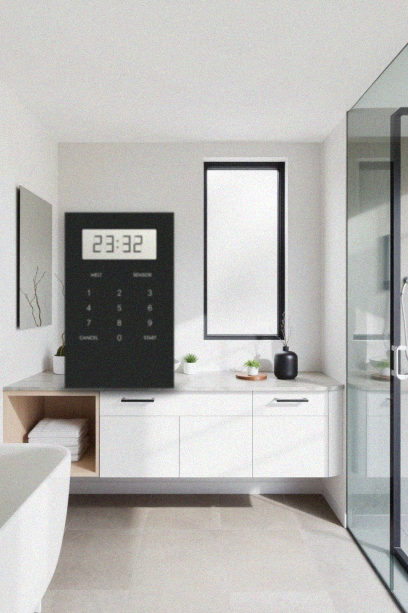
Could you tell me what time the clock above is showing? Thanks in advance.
23:32
